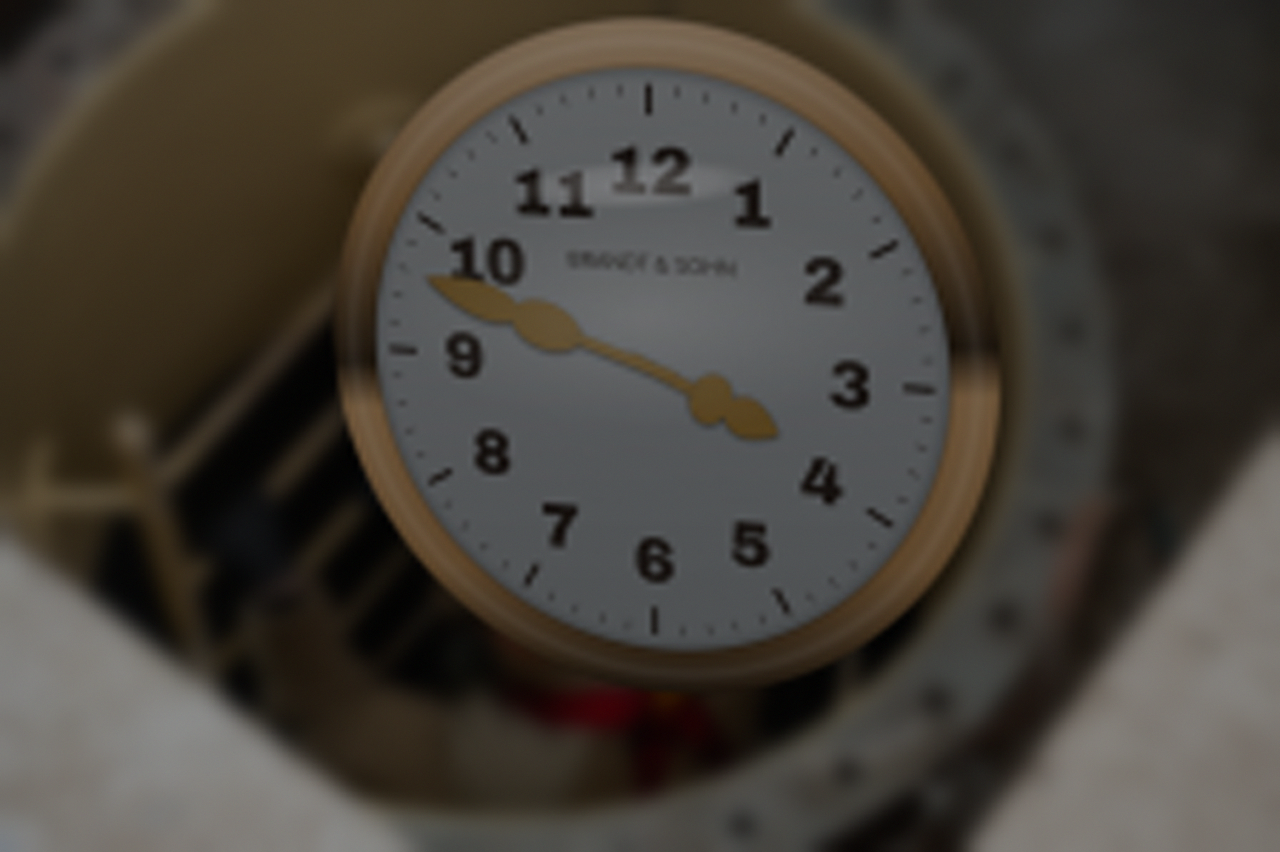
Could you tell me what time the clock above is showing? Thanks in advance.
3:48
